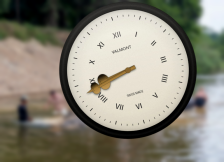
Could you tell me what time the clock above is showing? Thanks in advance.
8:43
